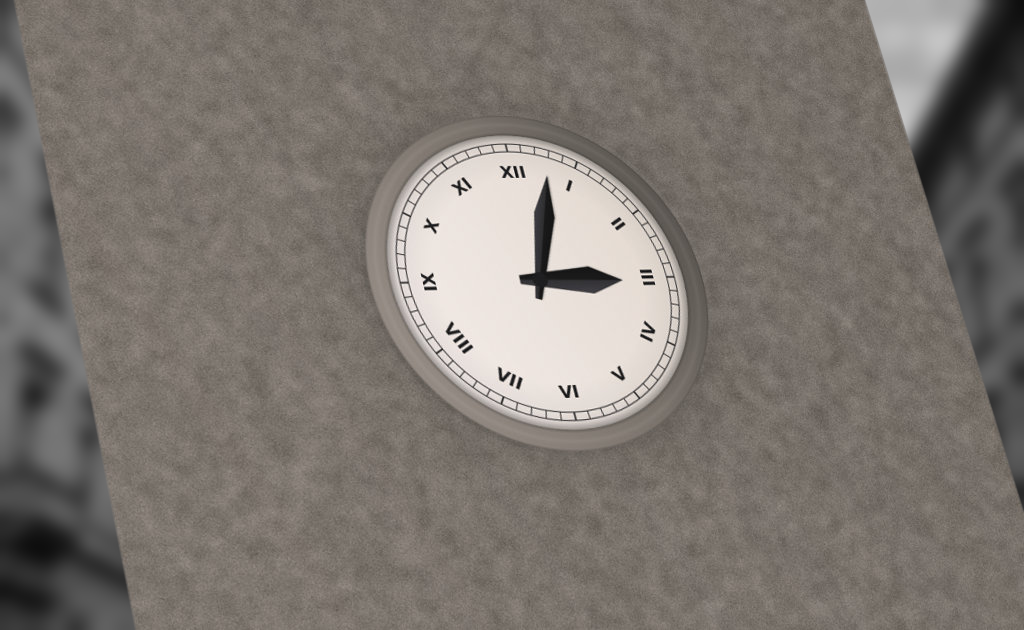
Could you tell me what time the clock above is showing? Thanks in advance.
3:03
